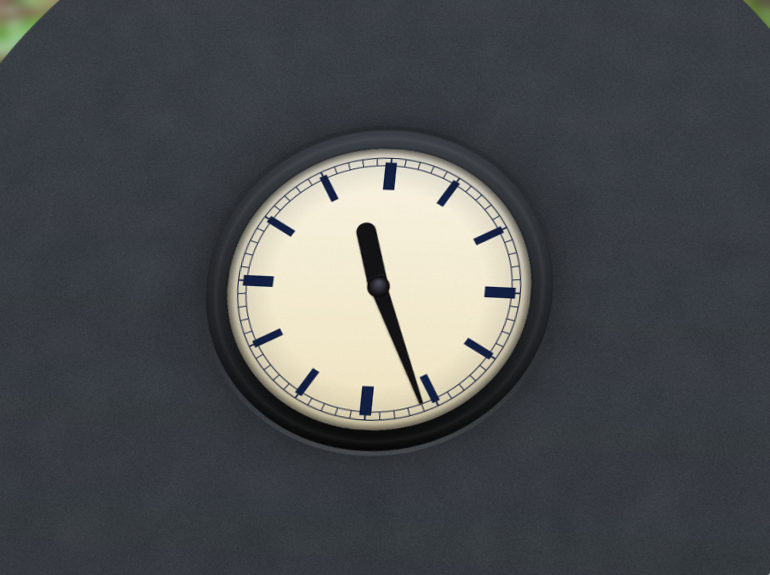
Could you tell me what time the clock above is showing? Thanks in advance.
11:26
